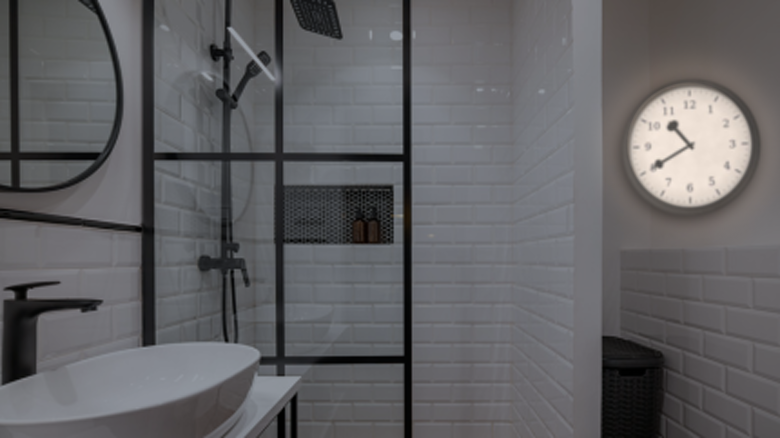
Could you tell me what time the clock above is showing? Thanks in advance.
10:40
